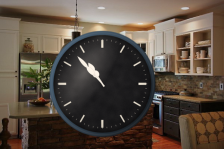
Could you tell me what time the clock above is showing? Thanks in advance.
10:53
